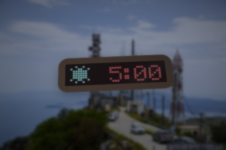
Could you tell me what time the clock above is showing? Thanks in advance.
5:00
